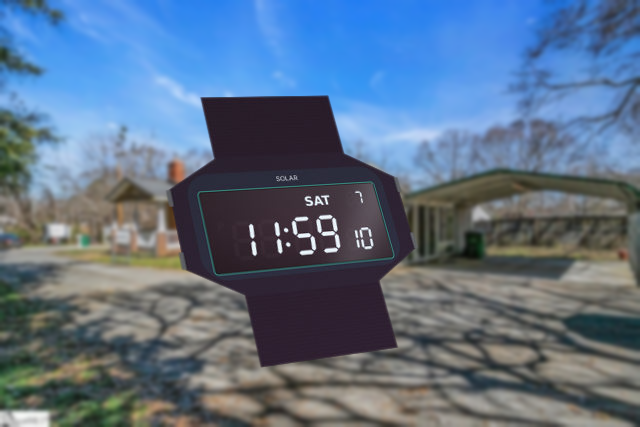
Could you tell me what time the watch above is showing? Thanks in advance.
11:59:10
